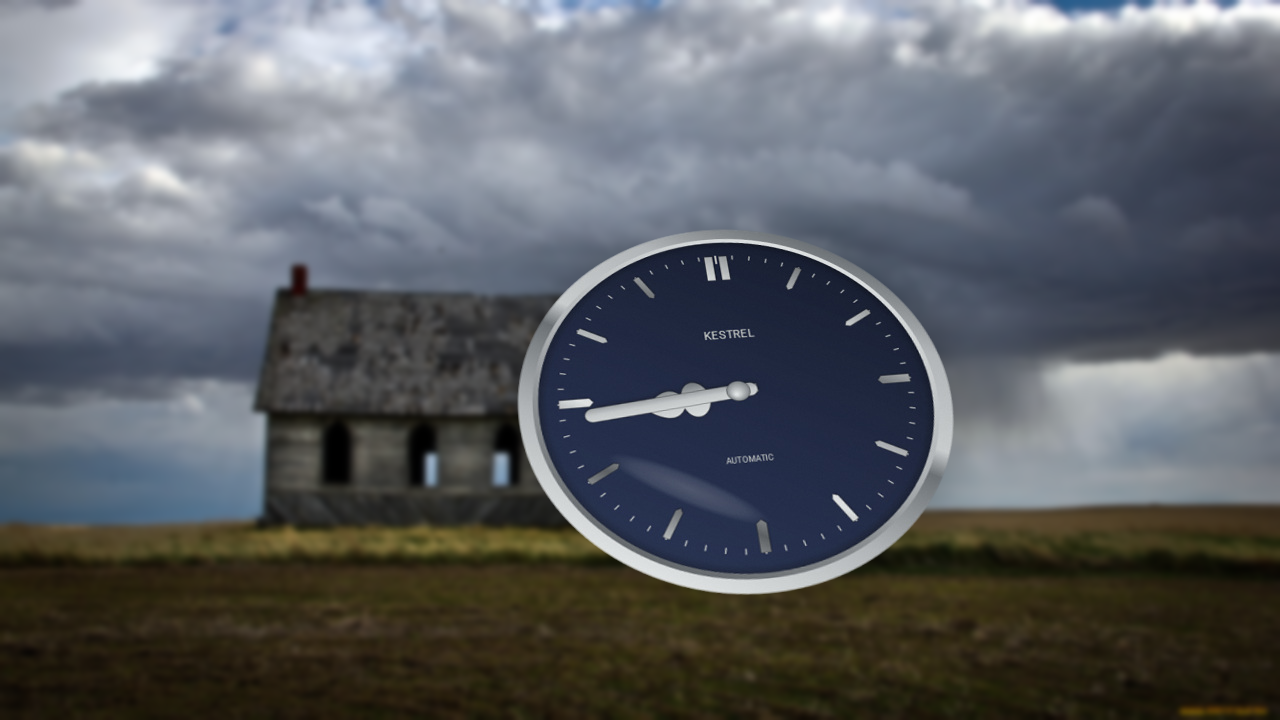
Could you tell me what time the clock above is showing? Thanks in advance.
8:44
